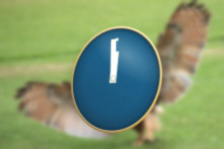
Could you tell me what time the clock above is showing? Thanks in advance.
11:59
